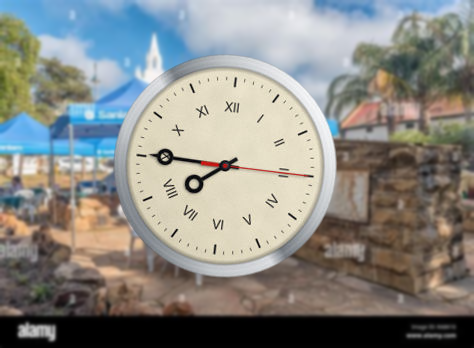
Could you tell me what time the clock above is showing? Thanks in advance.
7:45:15
